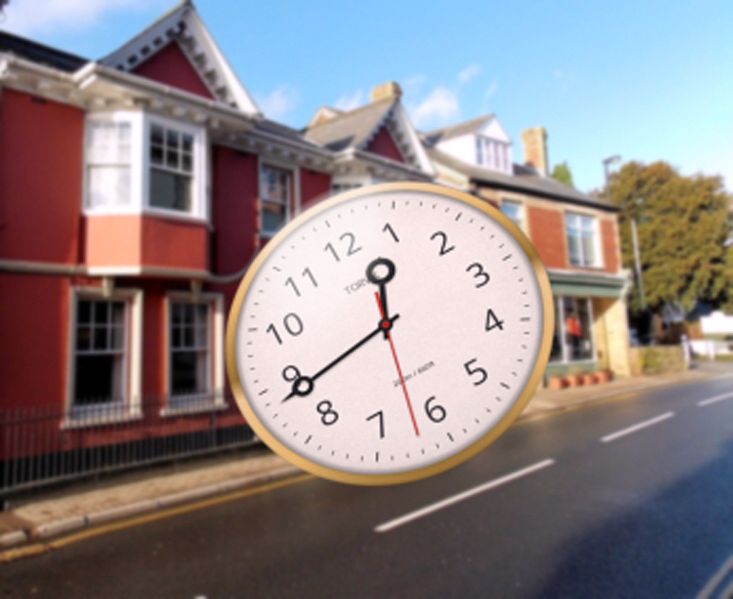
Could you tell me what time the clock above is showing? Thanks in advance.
12:43:32
